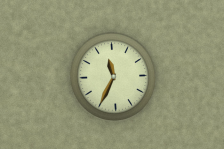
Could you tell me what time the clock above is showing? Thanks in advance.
11:35
